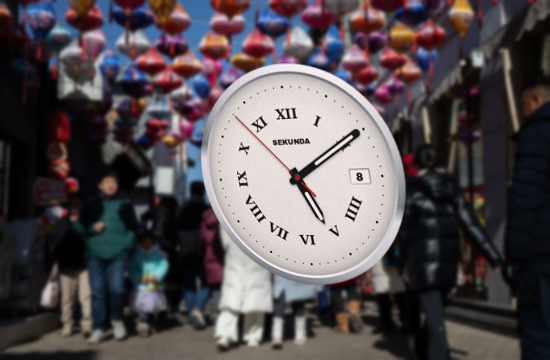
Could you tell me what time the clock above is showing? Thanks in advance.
5:09:53
